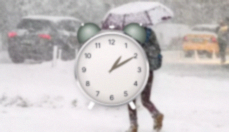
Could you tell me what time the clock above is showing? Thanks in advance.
1:10
